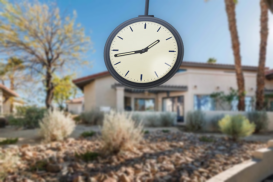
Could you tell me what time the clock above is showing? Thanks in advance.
1:43
